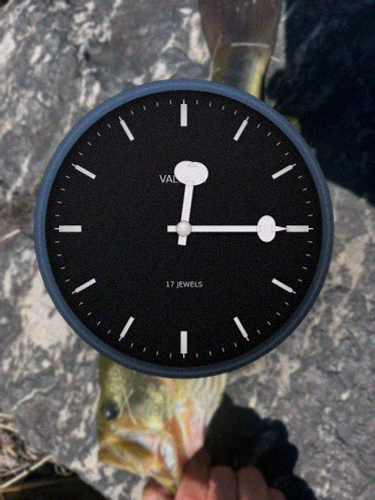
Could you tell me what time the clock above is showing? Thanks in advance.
12:15
